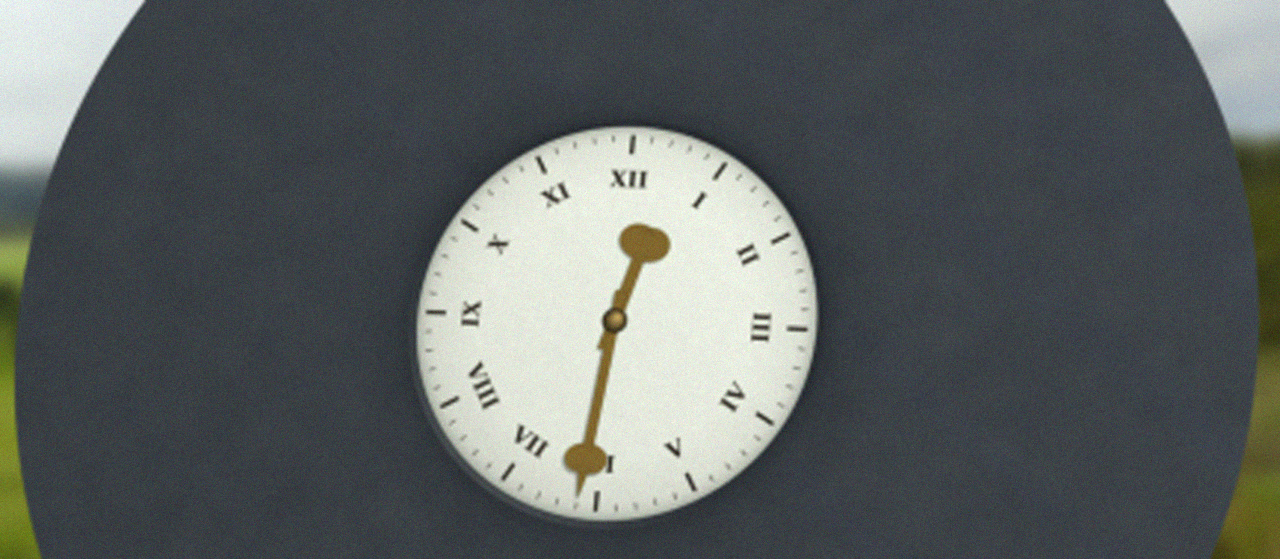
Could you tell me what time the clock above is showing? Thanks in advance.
12:31
